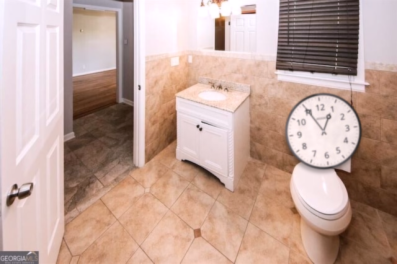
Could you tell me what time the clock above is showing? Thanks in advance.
12:55
